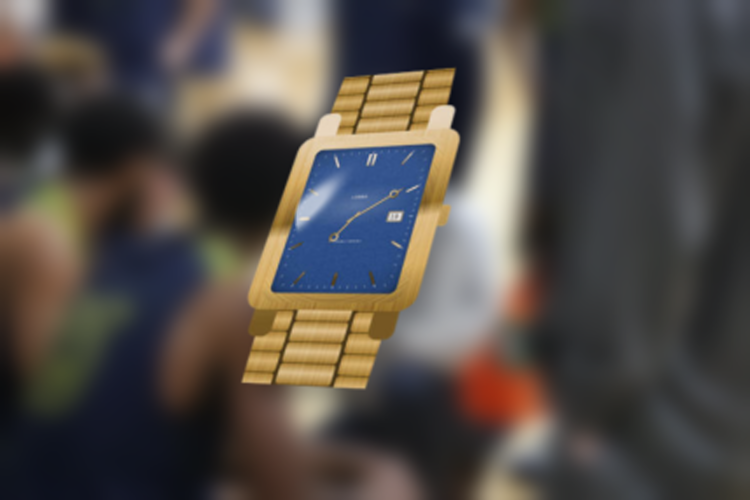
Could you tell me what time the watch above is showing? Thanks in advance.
7:09
